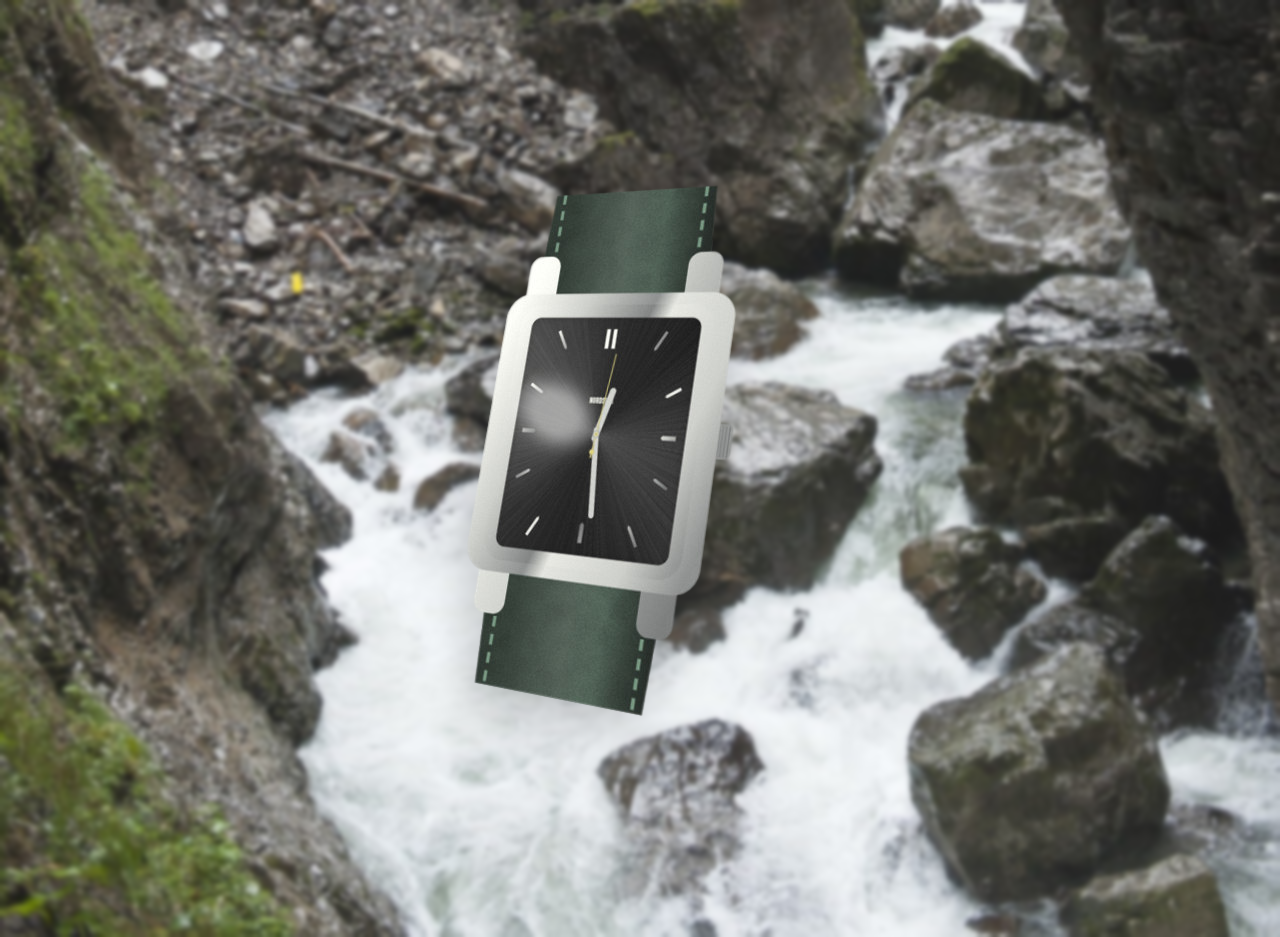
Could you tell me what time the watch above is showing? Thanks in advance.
12:29:01
